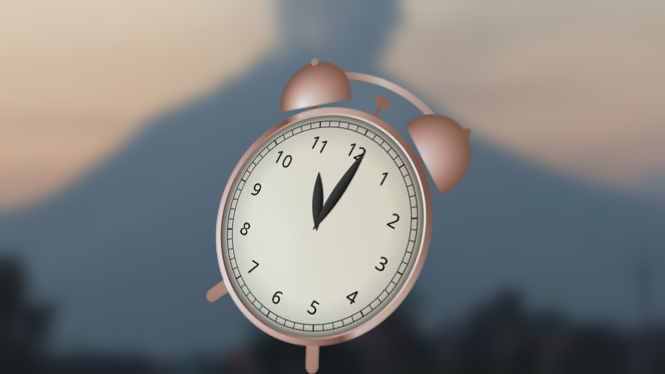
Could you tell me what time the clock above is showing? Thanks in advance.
11:01
